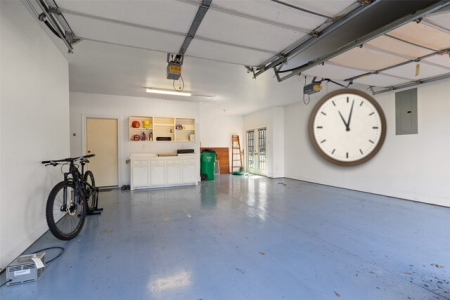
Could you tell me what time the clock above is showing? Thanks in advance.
11:02
